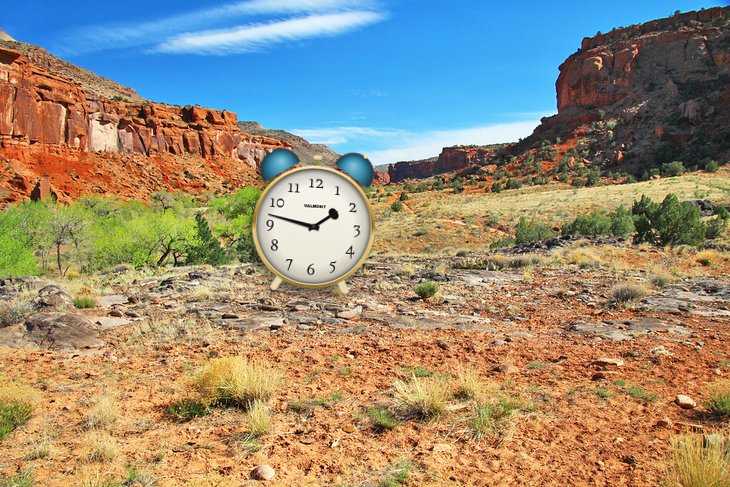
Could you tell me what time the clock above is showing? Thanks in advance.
1:47
